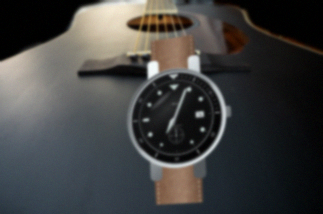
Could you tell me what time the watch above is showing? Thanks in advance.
7:04
